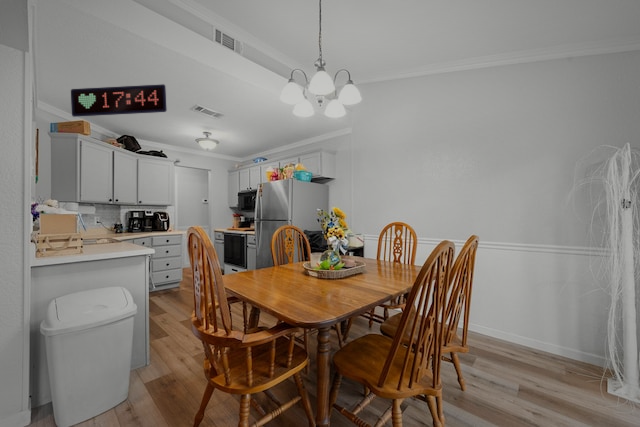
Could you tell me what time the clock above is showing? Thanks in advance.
17:44
